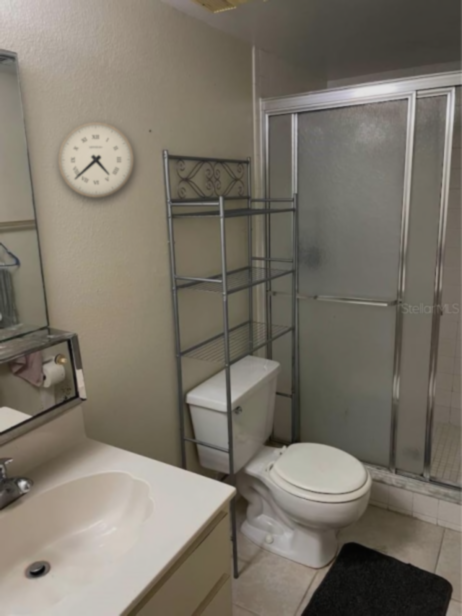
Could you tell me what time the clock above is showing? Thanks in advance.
4:38
